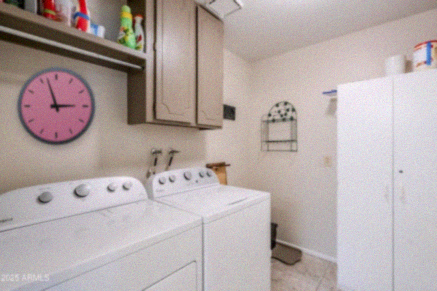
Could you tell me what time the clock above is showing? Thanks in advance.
2:57
